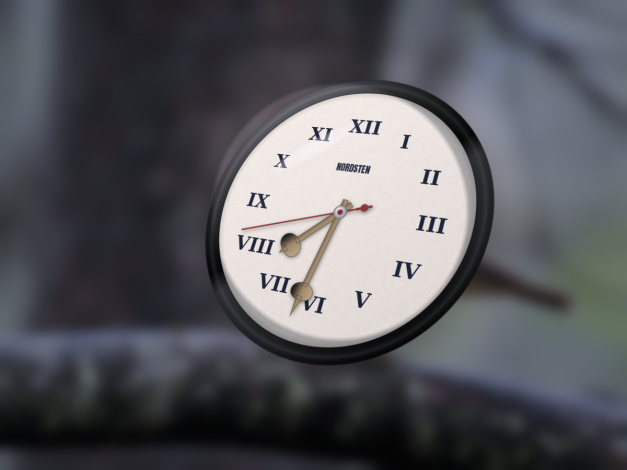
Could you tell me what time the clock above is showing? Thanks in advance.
7:31:42
